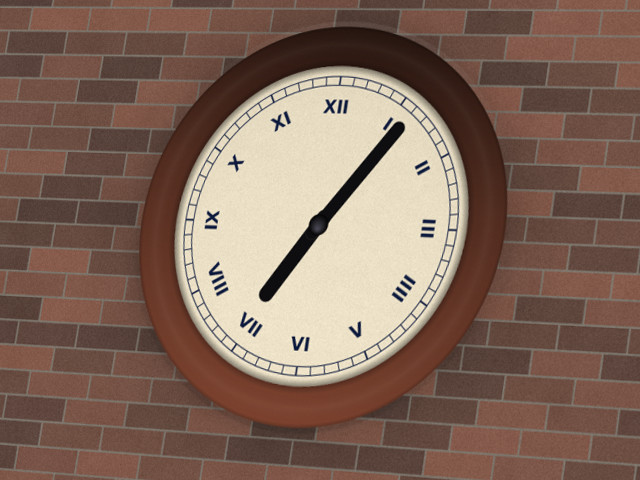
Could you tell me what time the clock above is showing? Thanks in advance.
7:06
